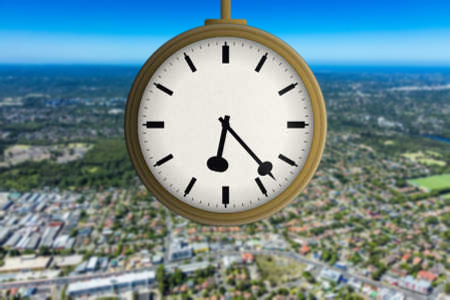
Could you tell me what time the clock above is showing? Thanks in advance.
6:23
